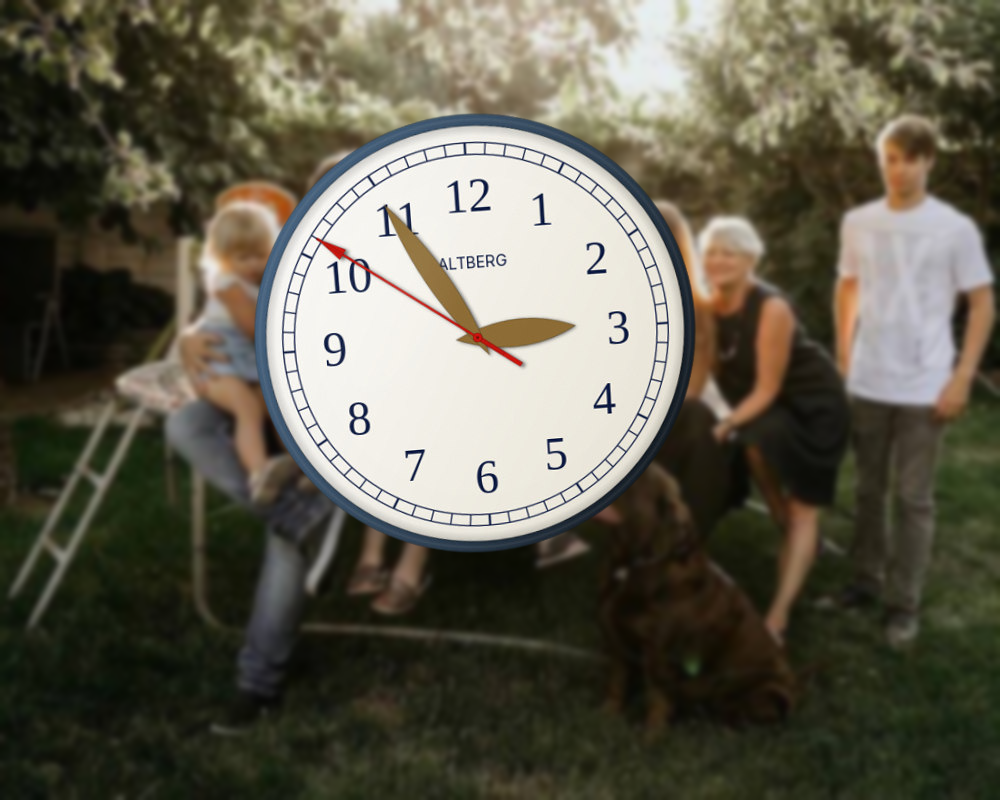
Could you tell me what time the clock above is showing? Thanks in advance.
2:54:51
